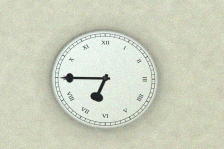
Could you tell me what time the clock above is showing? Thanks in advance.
6:45
